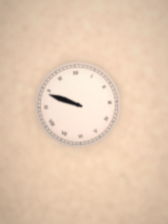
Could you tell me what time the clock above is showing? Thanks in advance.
9:49
